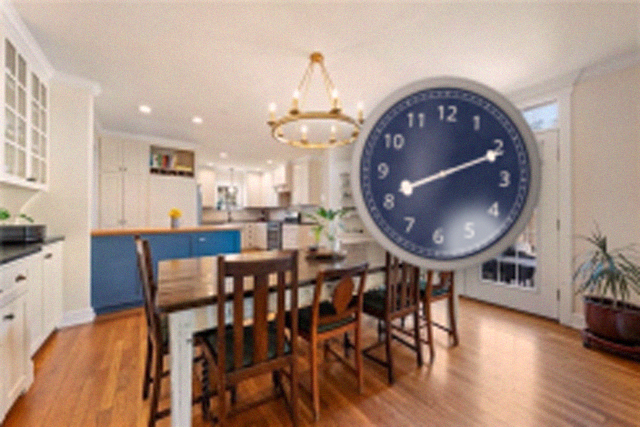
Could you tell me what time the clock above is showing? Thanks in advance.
8:11
